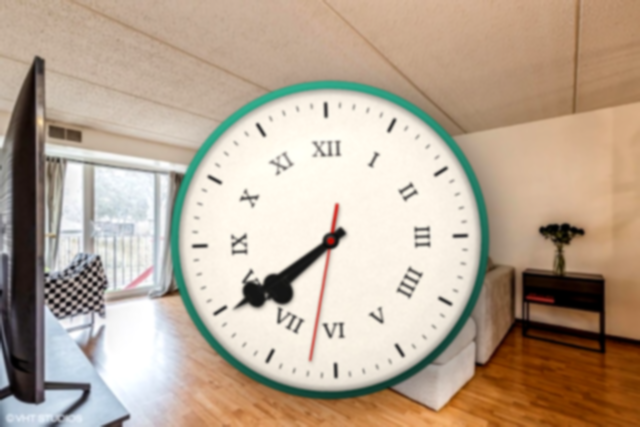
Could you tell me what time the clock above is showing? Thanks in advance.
7:39:32
